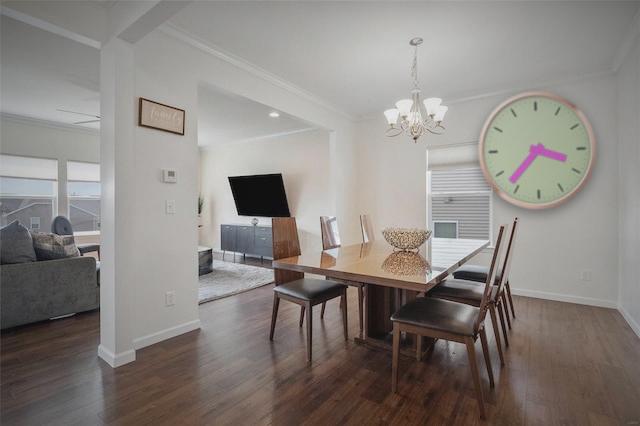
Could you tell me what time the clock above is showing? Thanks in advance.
3:37
